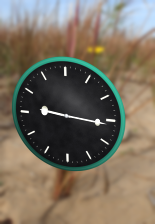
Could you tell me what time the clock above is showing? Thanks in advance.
9:16
